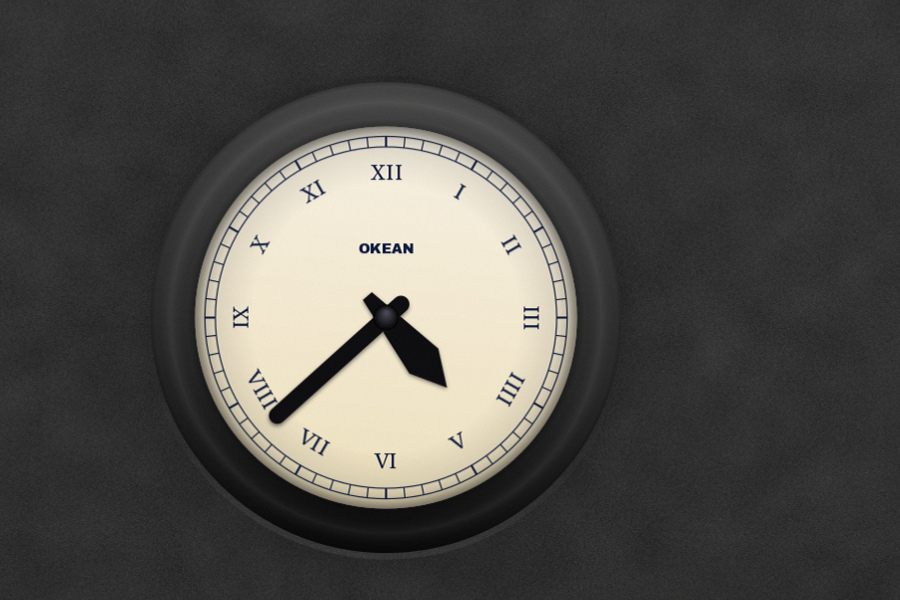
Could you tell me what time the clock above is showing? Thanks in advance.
4:38
